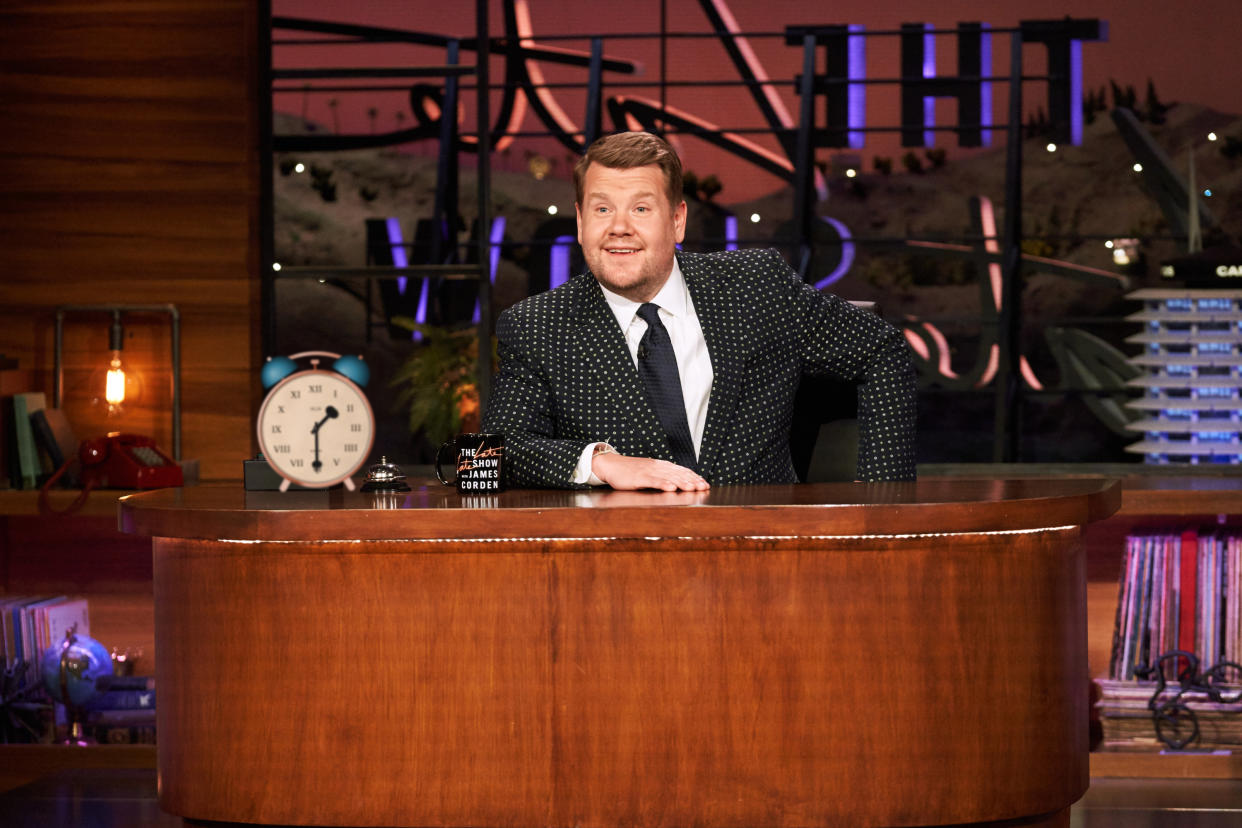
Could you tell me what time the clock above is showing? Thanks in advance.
1:30
